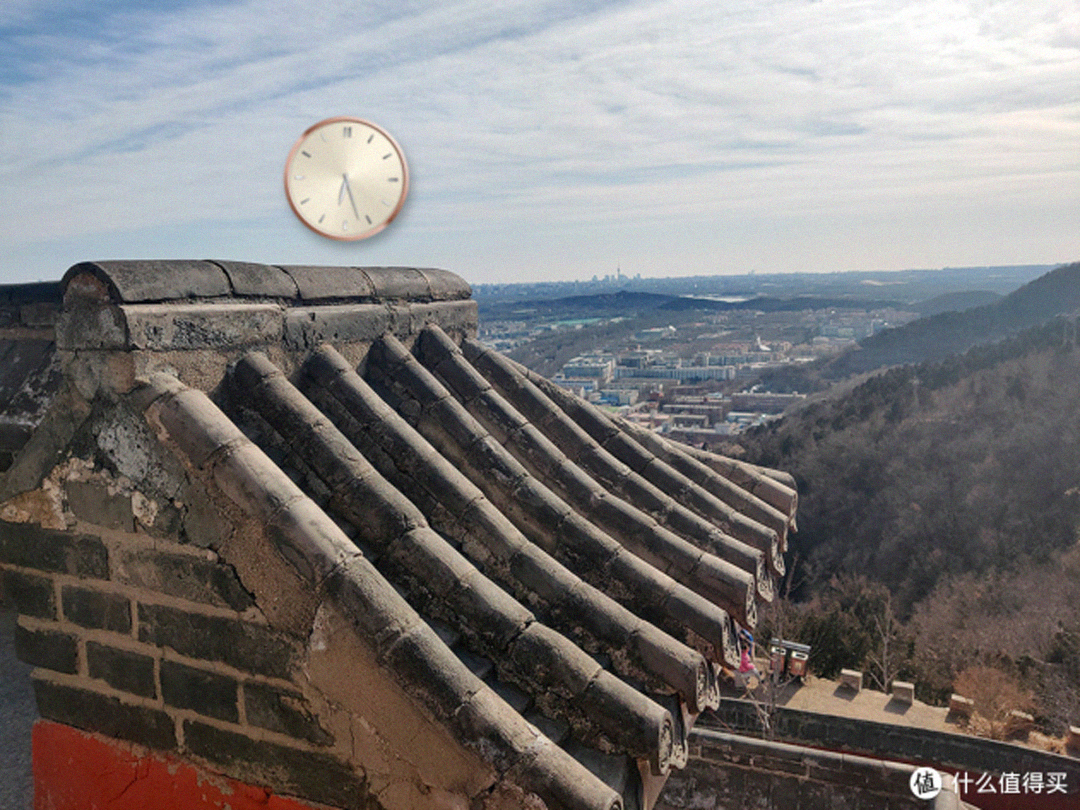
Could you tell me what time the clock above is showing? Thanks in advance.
6:27
